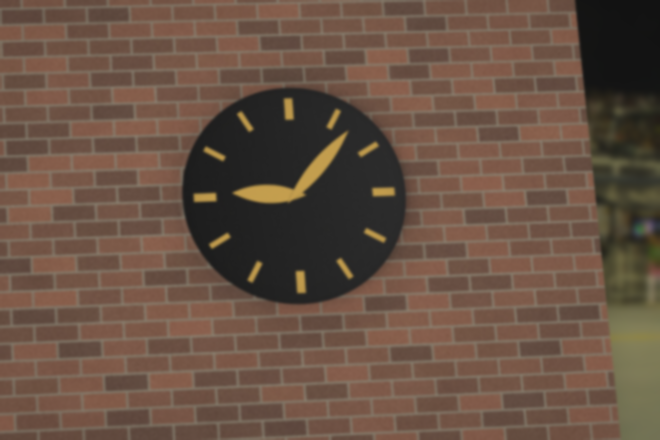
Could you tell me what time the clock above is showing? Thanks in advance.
9:07
